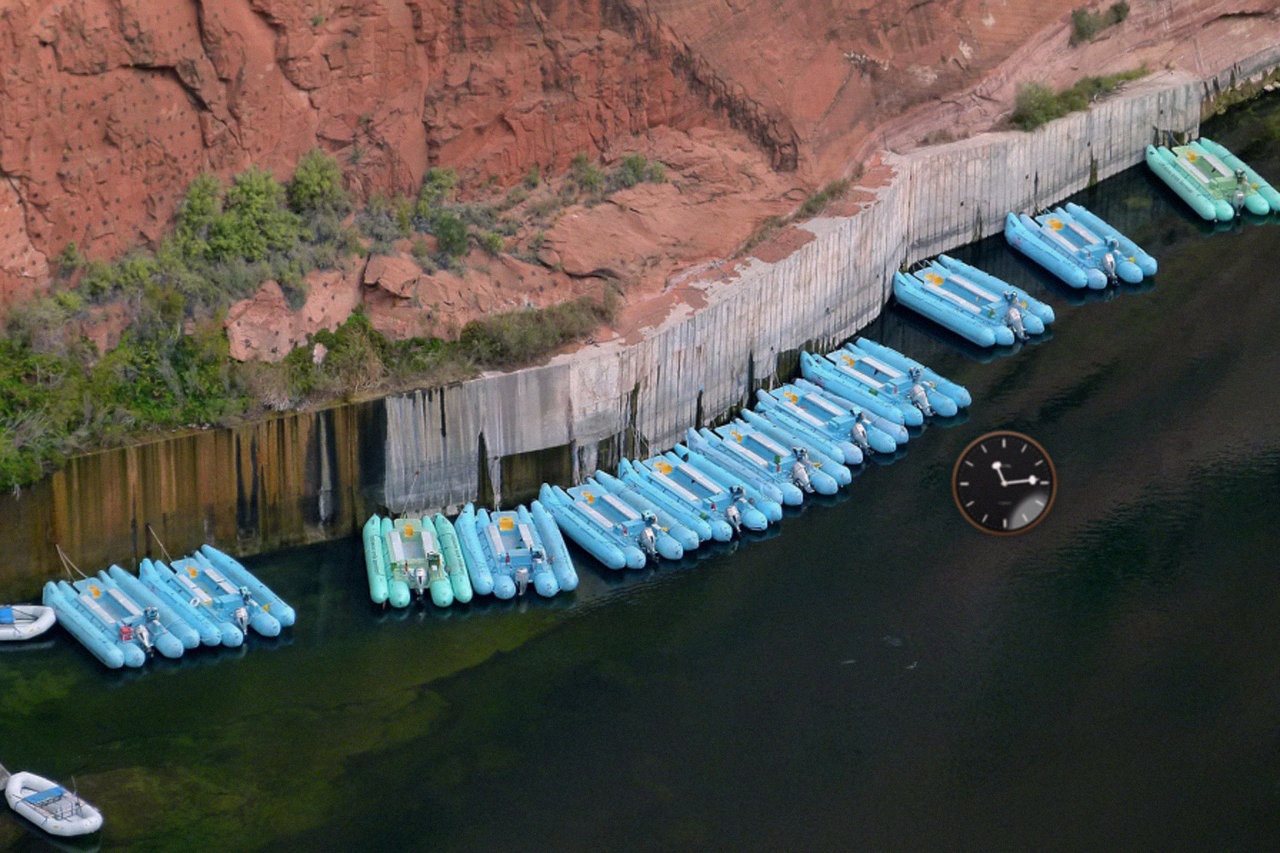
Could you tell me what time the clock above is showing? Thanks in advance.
11:14
